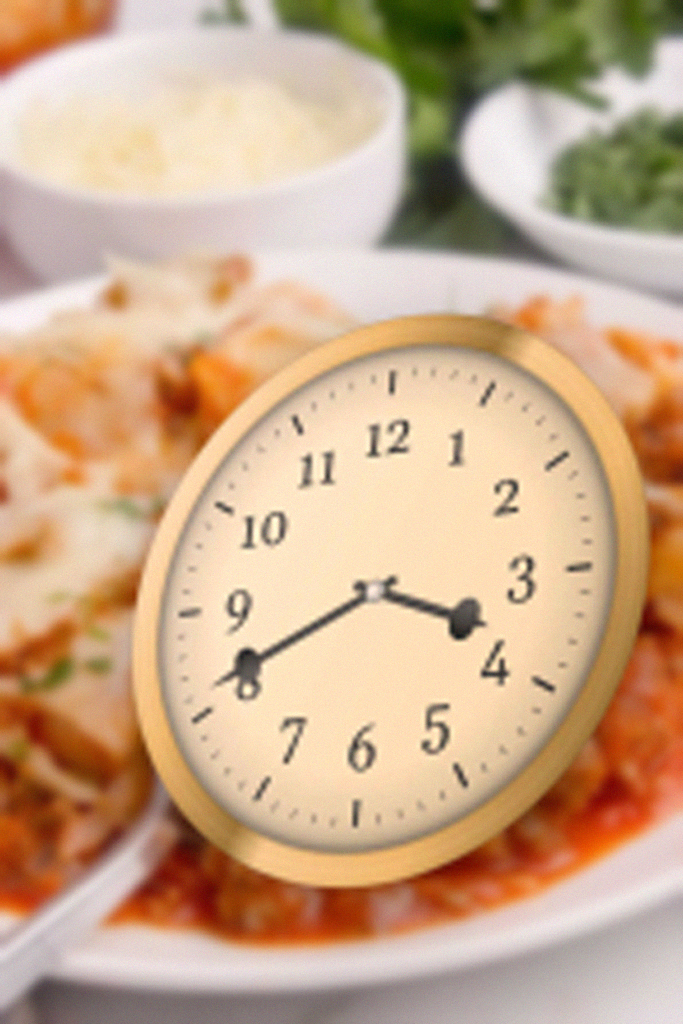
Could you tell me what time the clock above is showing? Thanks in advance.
3:41
